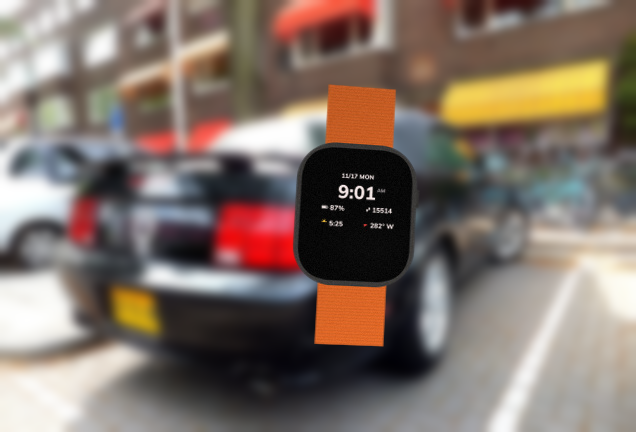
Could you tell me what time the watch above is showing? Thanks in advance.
9:01
